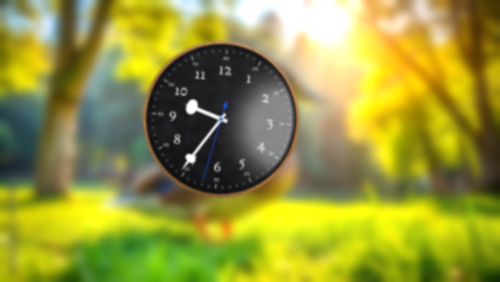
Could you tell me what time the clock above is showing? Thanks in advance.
9:35:32
